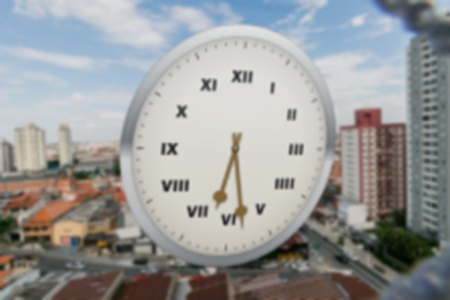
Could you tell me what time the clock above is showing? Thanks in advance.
6:28
